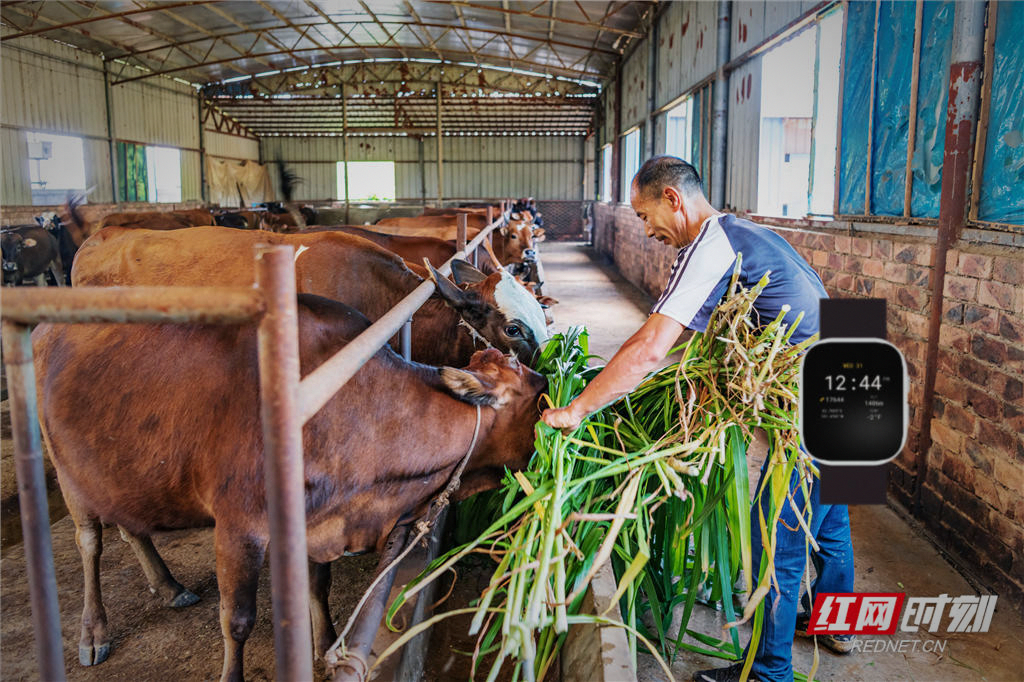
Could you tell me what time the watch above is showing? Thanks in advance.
12:44
